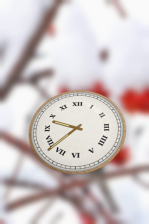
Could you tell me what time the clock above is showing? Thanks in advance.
9:38
